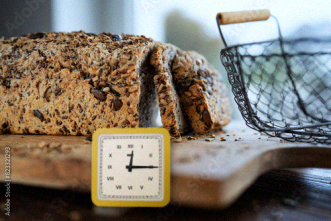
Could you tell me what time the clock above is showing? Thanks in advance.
12:15
